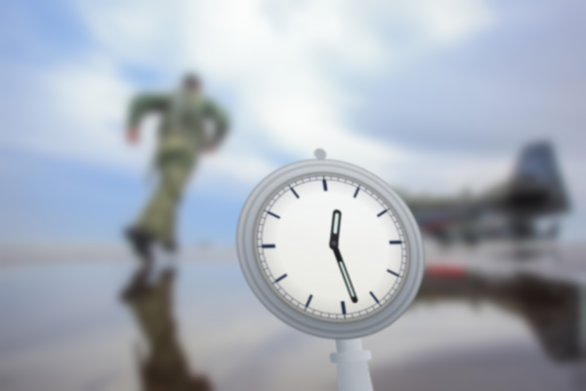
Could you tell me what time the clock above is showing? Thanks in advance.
12:28
